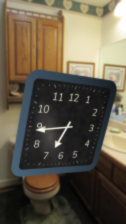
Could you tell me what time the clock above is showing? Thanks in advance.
6:44
